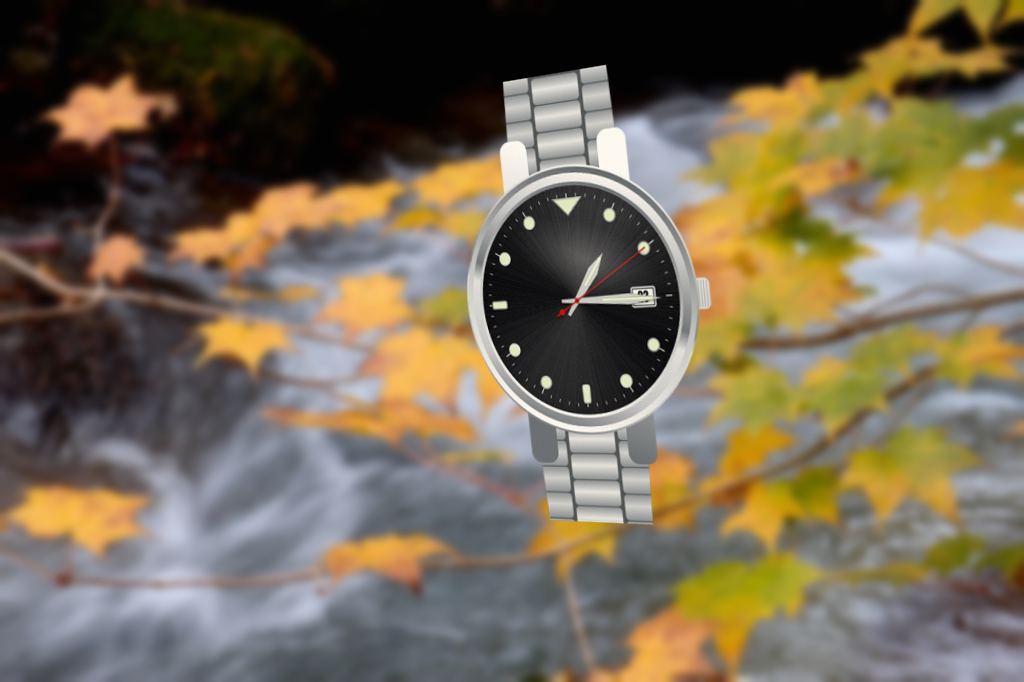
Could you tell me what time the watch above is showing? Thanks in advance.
1:15:10
